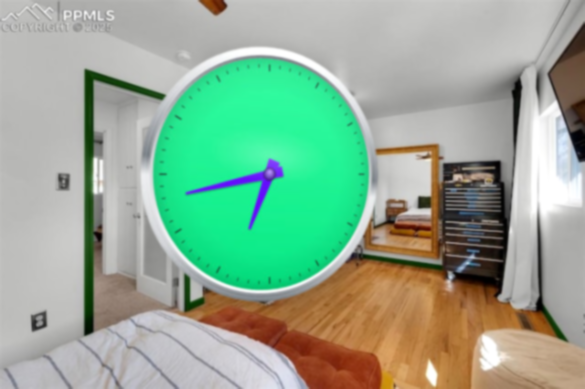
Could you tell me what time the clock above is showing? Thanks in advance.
6:43
